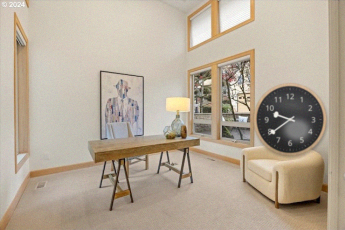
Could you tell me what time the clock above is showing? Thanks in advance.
9:39
